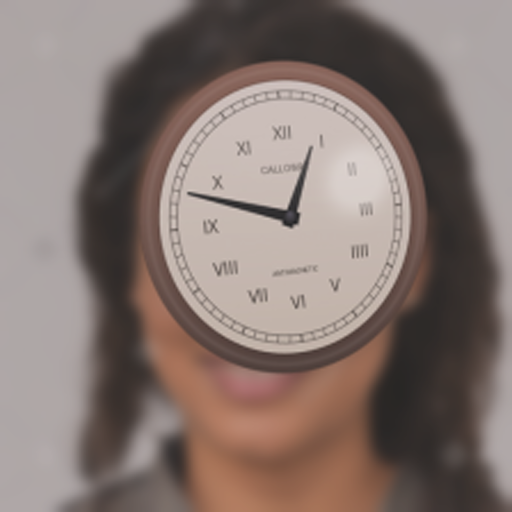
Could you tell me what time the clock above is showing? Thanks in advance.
12:48
